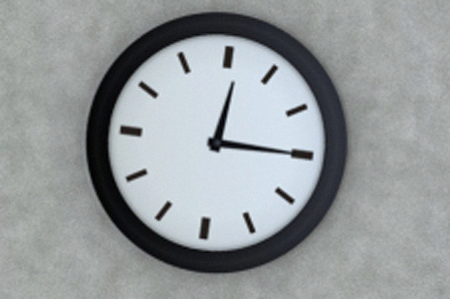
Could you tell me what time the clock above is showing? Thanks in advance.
12:15
